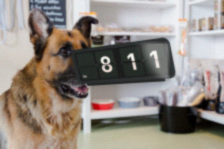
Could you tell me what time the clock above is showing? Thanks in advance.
8:11
